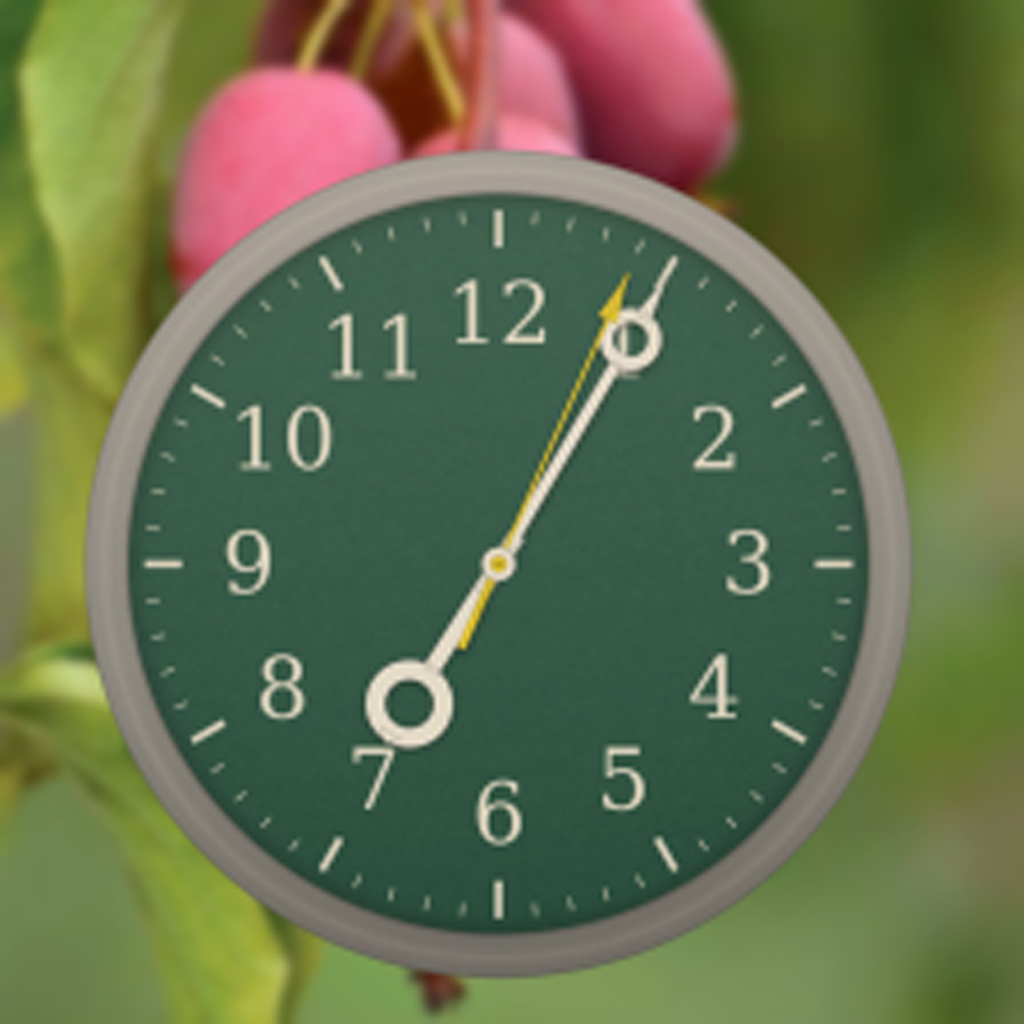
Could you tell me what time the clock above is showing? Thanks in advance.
7:05:04
